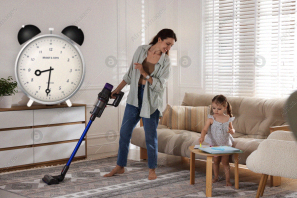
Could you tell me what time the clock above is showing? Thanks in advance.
8:31
